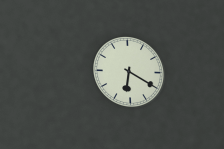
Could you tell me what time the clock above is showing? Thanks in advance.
6:20
